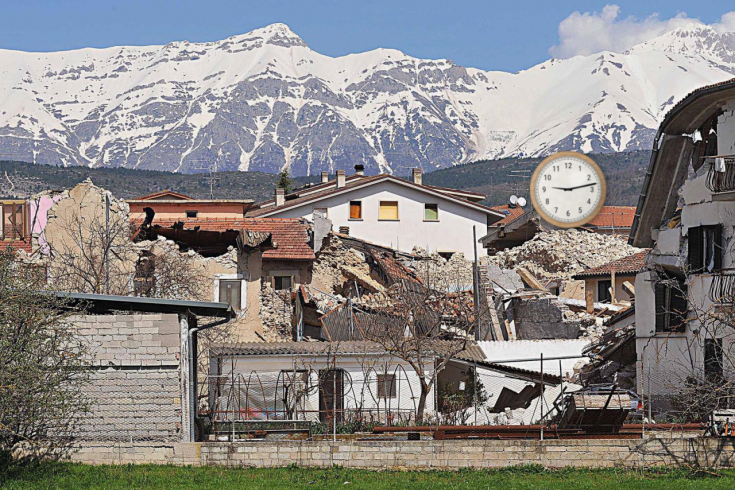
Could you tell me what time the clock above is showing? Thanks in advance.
9:13
